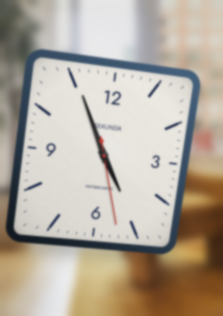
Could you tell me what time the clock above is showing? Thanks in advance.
4:55:27
